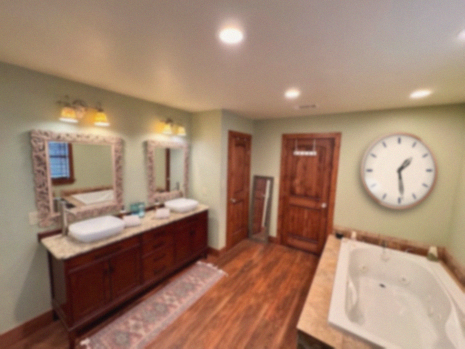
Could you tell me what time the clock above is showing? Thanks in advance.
1:29
